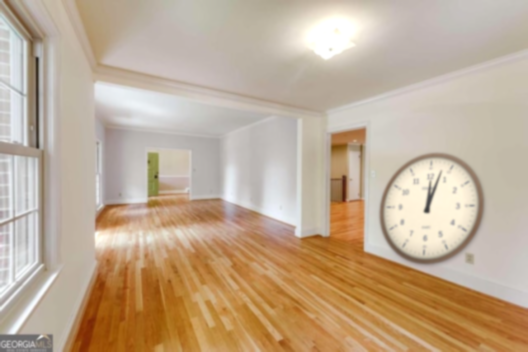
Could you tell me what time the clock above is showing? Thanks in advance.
12:03
